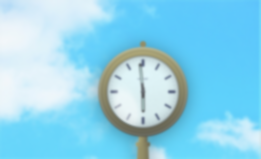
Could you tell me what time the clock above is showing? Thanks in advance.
5:59
